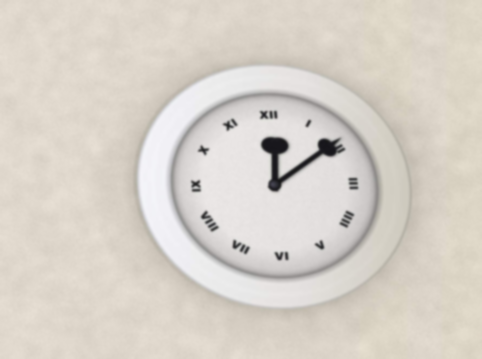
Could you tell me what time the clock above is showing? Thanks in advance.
12:09
